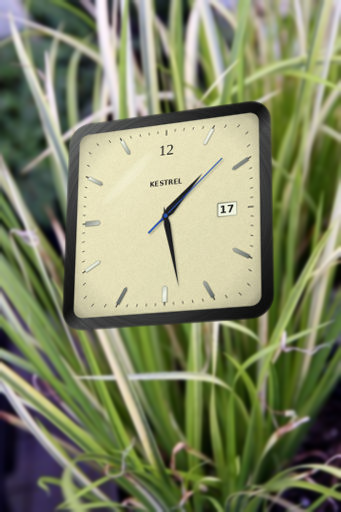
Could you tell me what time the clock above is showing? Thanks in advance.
1:28:08
